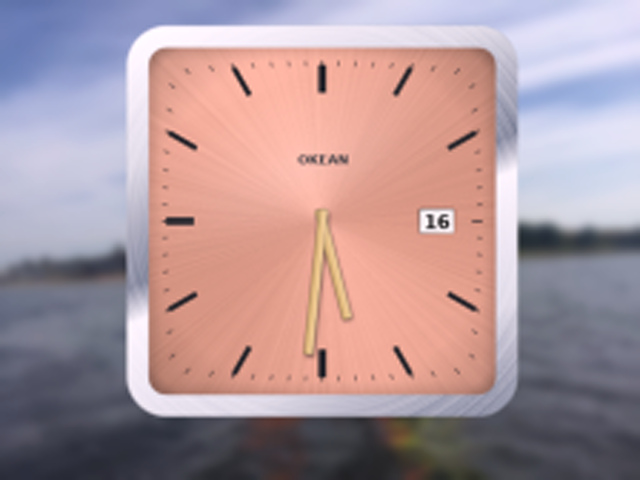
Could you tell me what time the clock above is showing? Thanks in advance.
5:31
